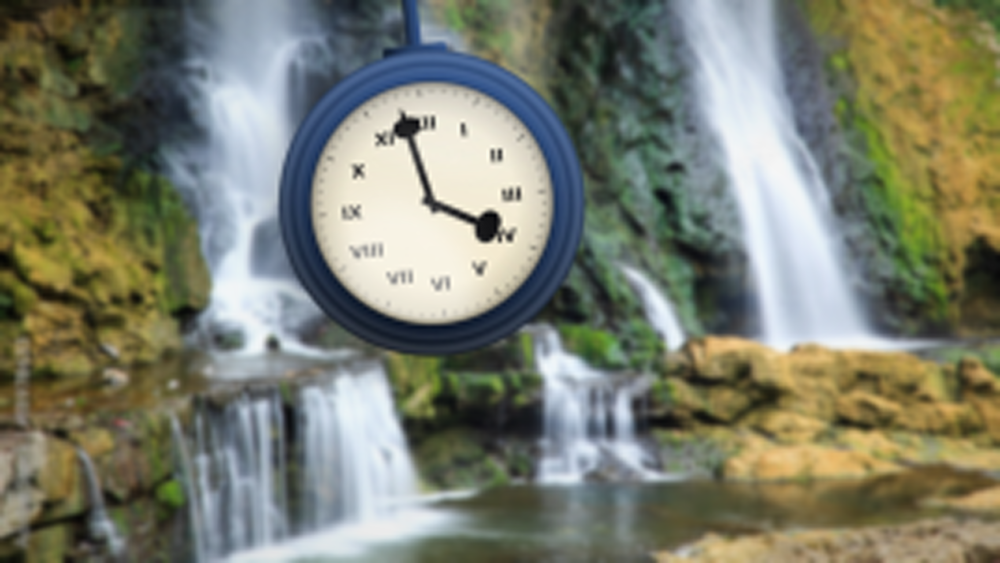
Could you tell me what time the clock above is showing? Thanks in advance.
3:58
